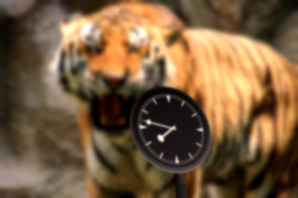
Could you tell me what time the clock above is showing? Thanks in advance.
7:47
